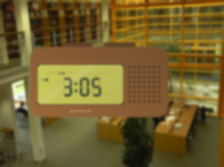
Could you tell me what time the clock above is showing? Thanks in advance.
3:05
